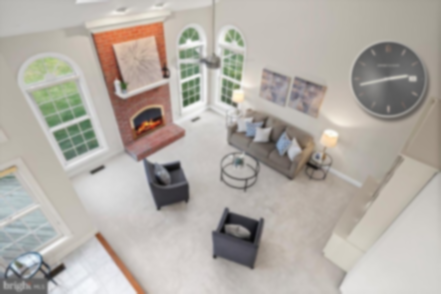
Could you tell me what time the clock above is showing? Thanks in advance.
2:43
